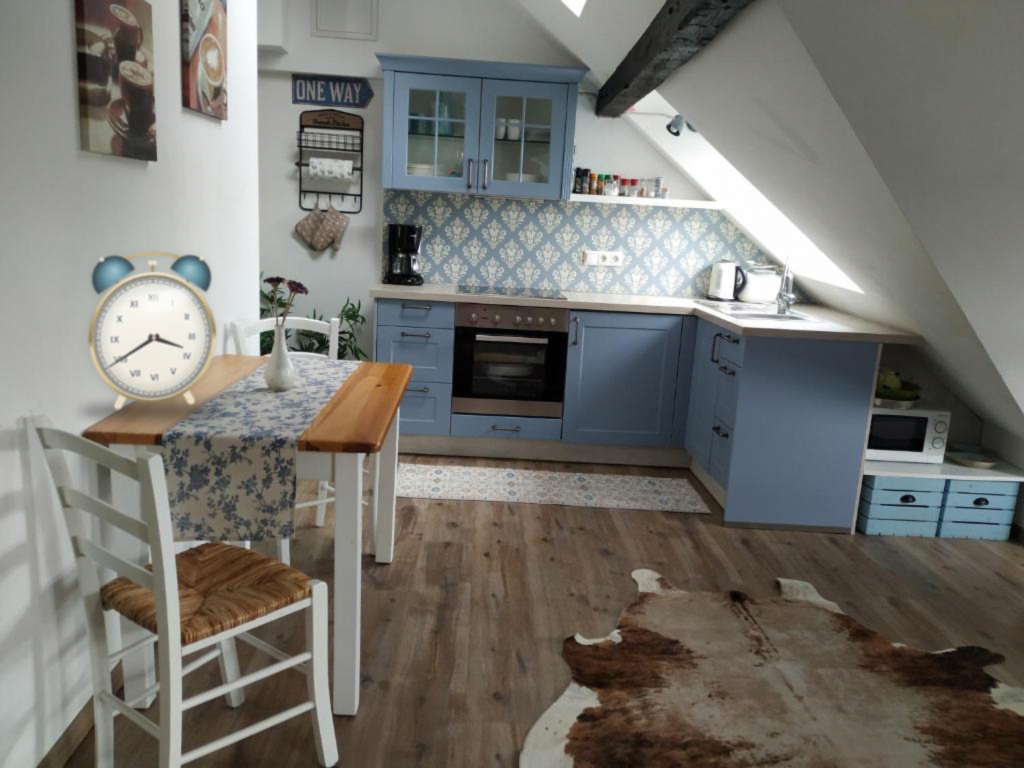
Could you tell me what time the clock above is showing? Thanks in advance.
3:40
